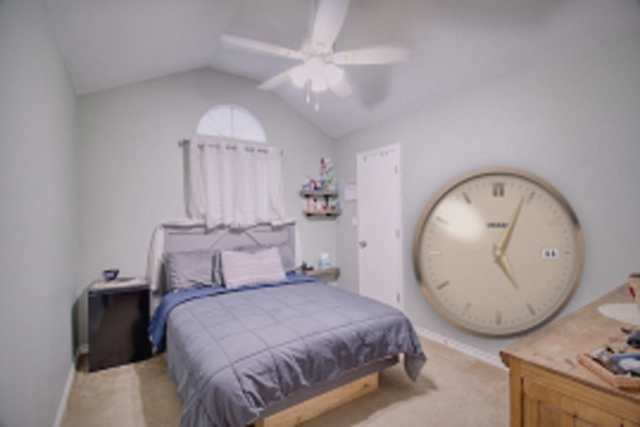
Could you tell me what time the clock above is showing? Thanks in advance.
5:04
